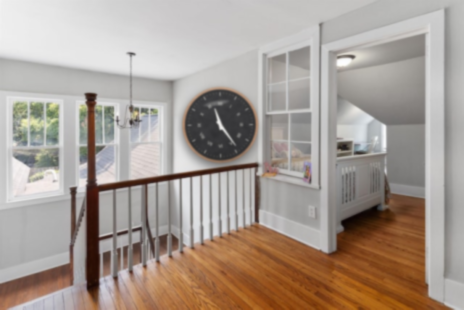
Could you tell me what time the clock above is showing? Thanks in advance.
11:24
